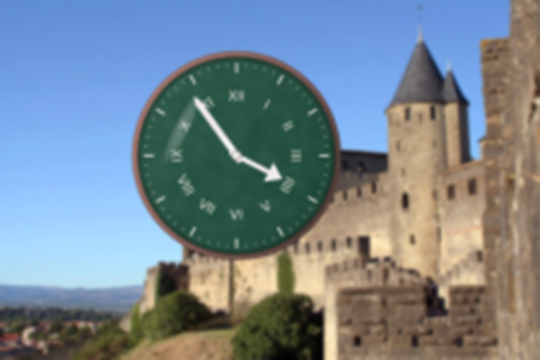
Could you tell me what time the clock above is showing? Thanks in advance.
3:54
